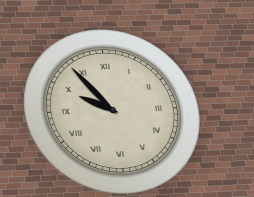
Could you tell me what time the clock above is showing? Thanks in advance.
9:54
